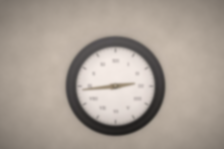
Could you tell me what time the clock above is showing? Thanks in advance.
2:44
